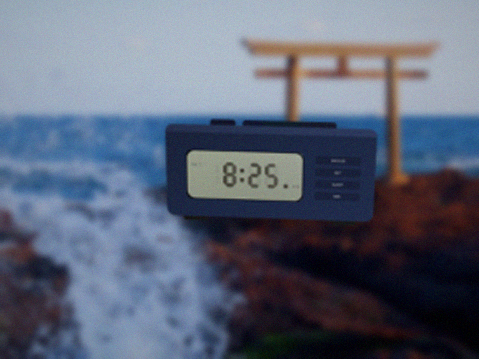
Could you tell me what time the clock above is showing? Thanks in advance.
8:25
